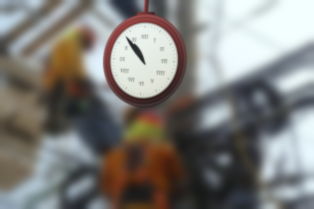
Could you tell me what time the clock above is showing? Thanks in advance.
10:53
